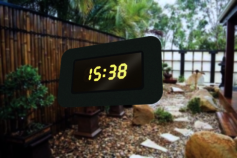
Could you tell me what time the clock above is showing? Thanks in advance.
15:38
